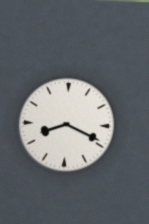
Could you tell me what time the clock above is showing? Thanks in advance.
8:19
